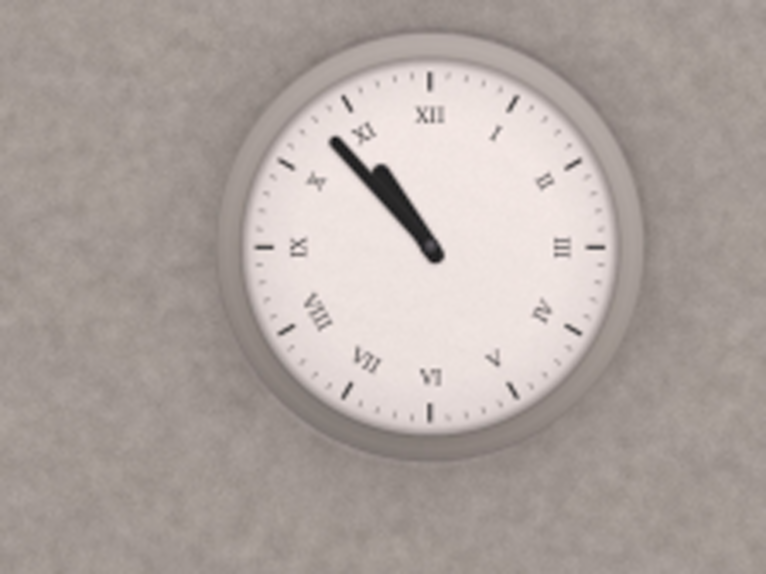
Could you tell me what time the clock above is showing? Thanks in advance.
10:53
